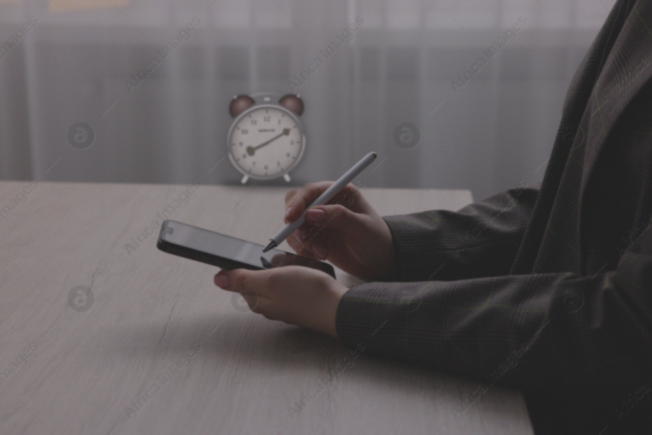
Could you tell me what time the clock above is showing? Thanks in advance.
8:10
